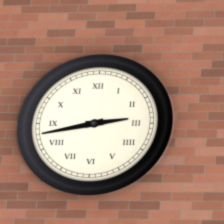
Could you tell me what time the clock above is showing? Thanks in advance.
2:43
